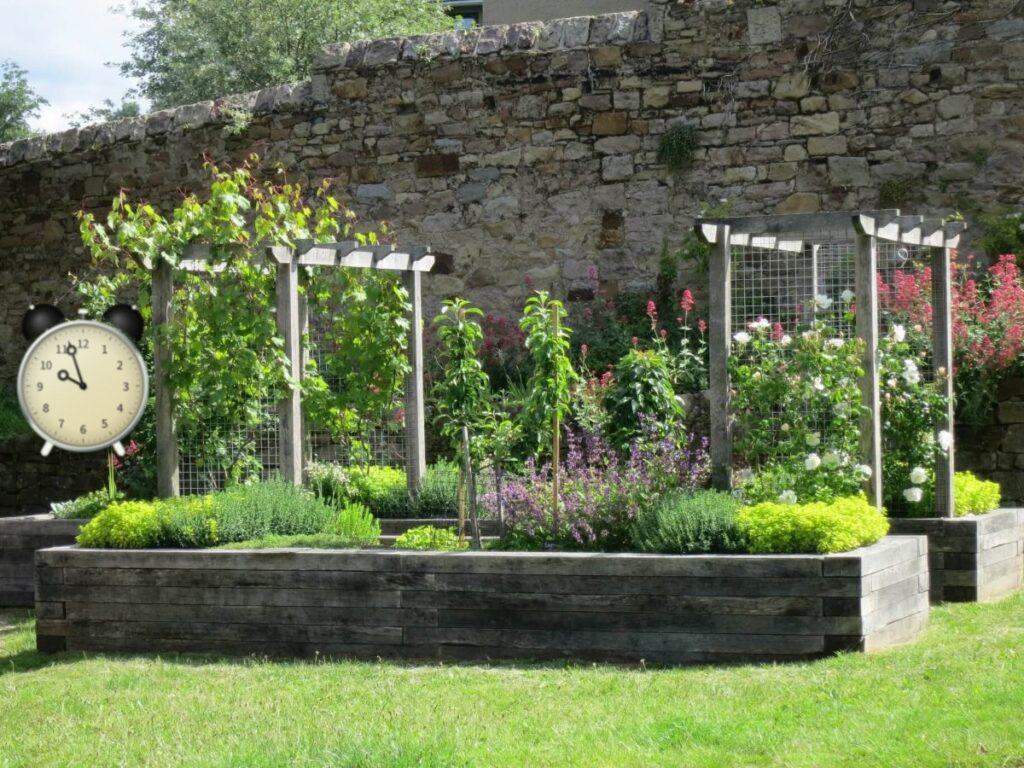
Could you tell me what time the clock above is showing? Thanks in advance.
9:57
